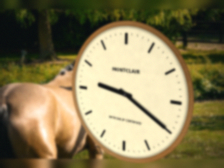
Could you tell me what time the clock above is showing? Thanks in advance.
9:20
